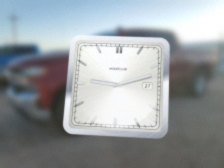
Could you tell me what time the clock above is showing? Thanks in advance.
9:12
